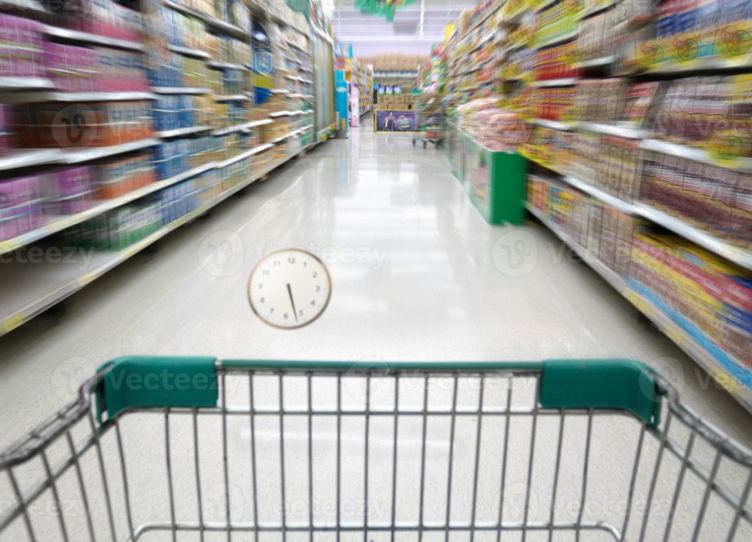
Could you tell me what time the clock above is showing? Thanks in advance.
5:27
